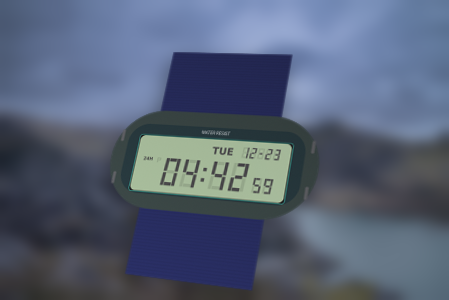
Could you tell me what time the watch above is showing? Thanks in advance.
4:42:59
